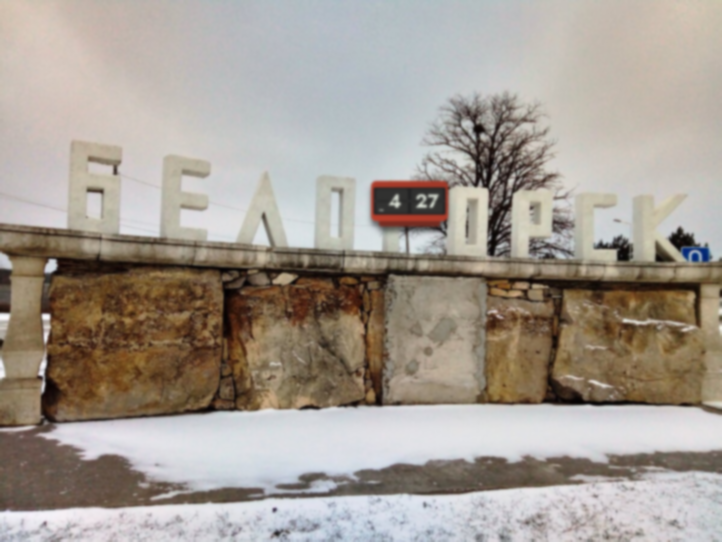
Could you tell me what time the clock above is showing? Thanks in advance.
4:27
